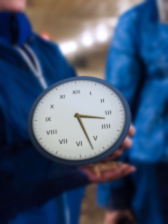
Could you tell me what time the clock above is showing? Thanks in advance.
3:27
